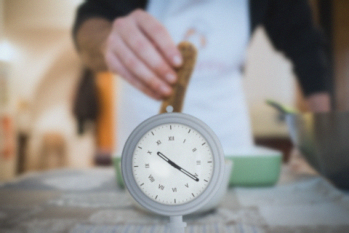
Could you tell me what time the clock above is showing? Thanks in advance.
10:21
